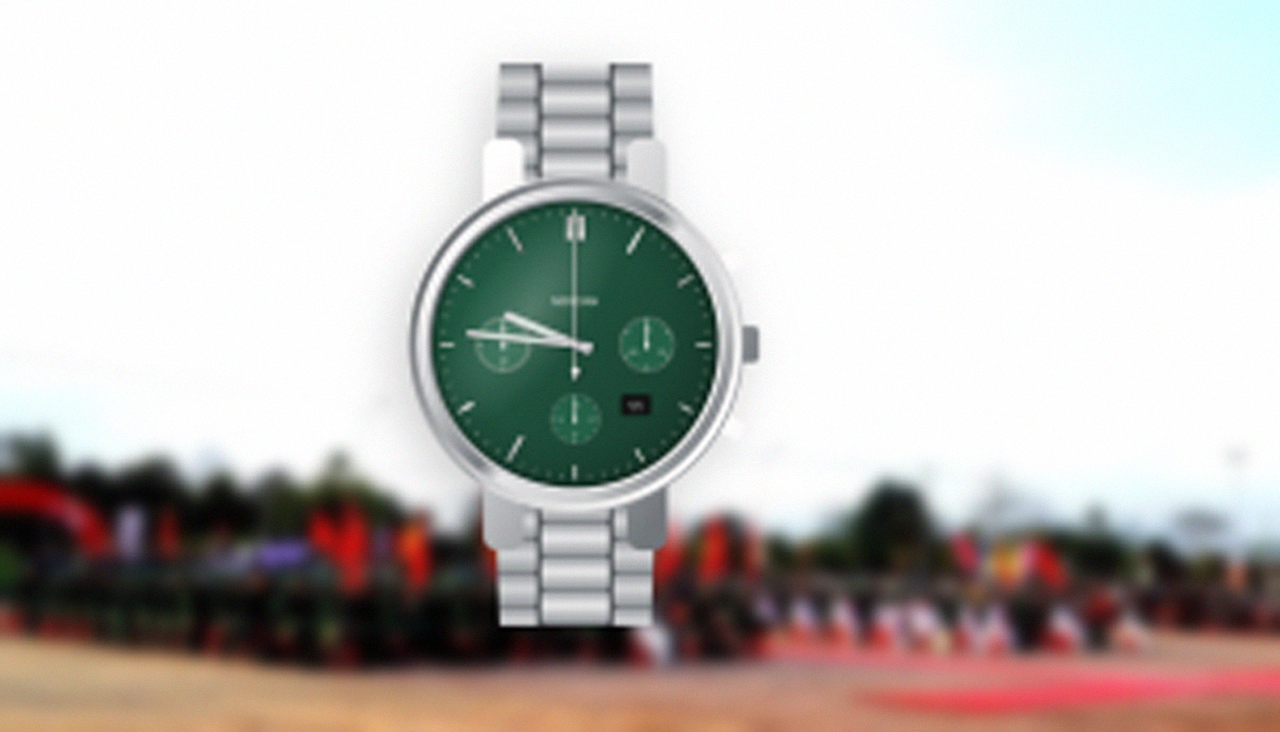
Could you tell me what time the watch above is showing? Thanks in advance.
9:46
